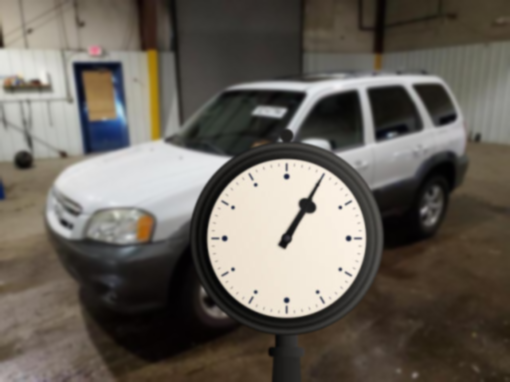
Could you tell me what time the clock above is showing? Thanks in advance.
1:05
